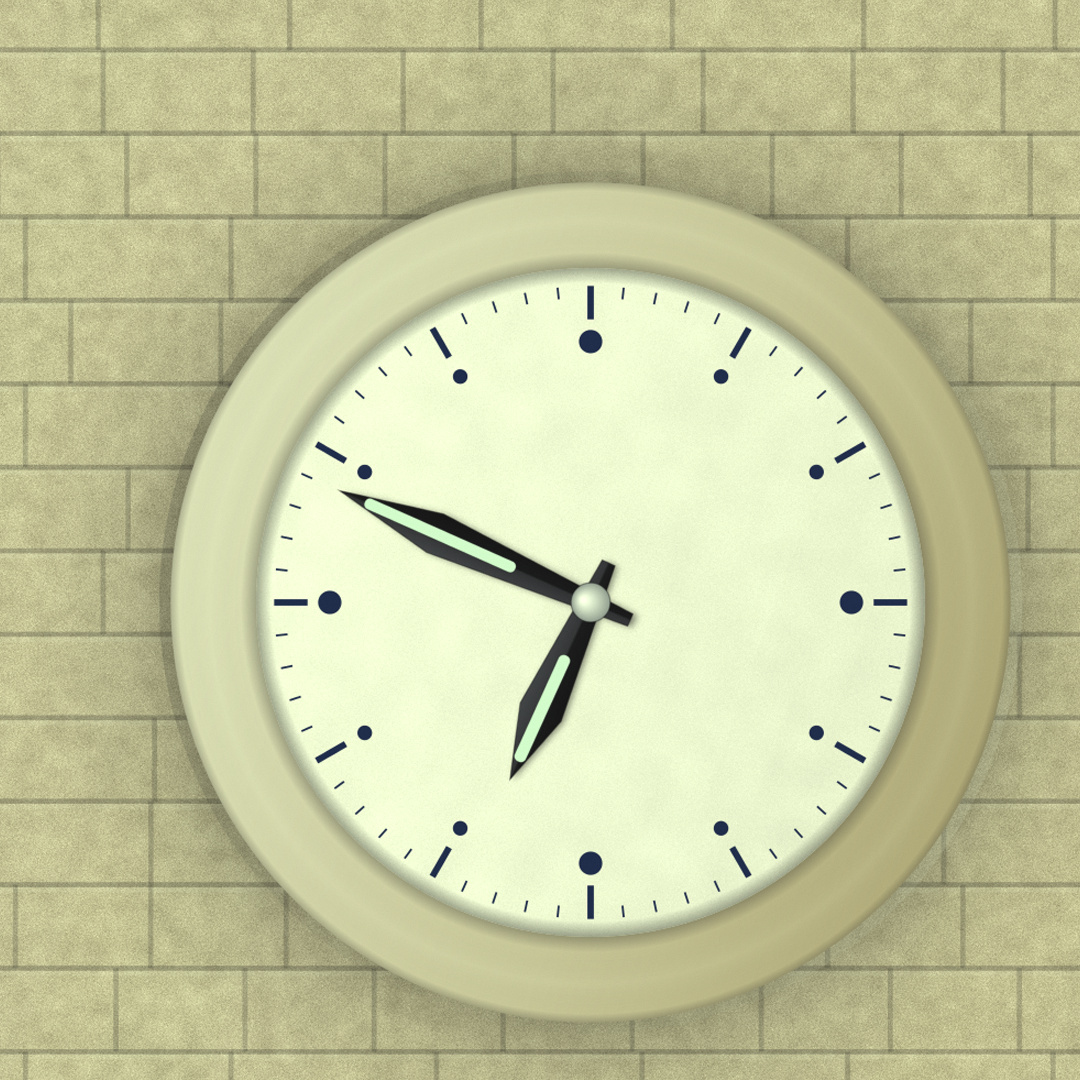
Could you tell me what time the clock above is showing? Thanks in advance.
6:49
